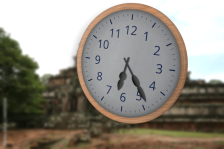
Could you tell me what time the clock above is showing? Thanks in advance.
6:24
